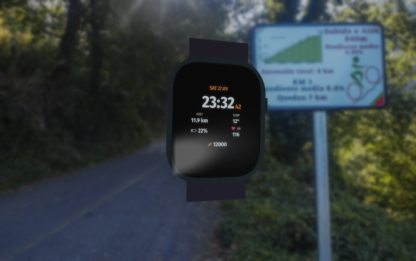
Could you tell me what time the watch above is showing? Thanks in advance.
23:32
